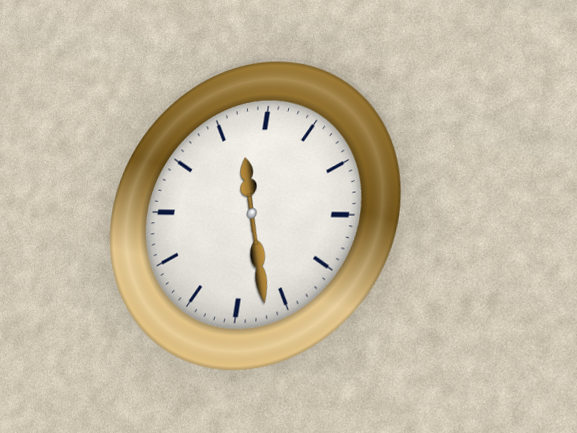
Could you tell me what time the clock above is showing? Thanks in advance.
11:27
